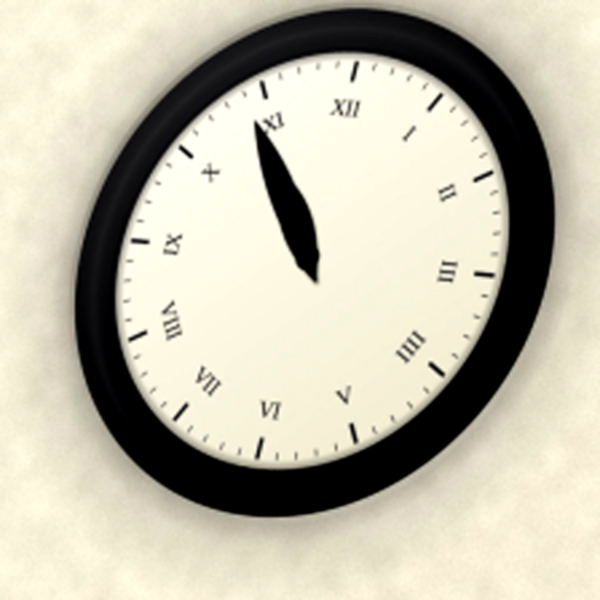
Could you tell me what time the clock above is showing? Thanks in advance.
10:54
